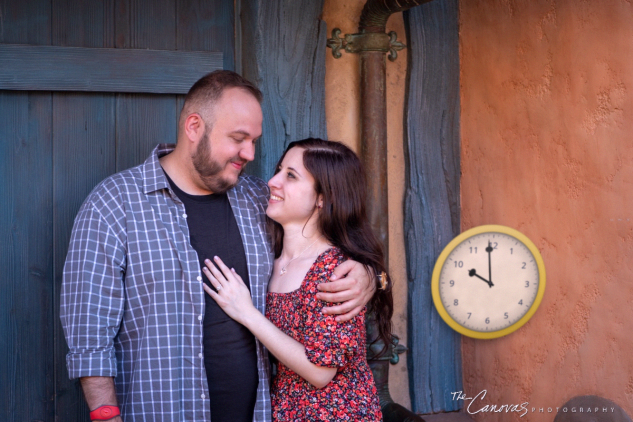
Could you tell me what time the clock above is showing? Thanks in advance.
9:59
